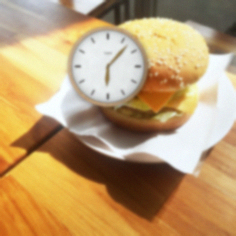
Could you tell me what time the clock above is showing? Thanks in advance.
6:07
